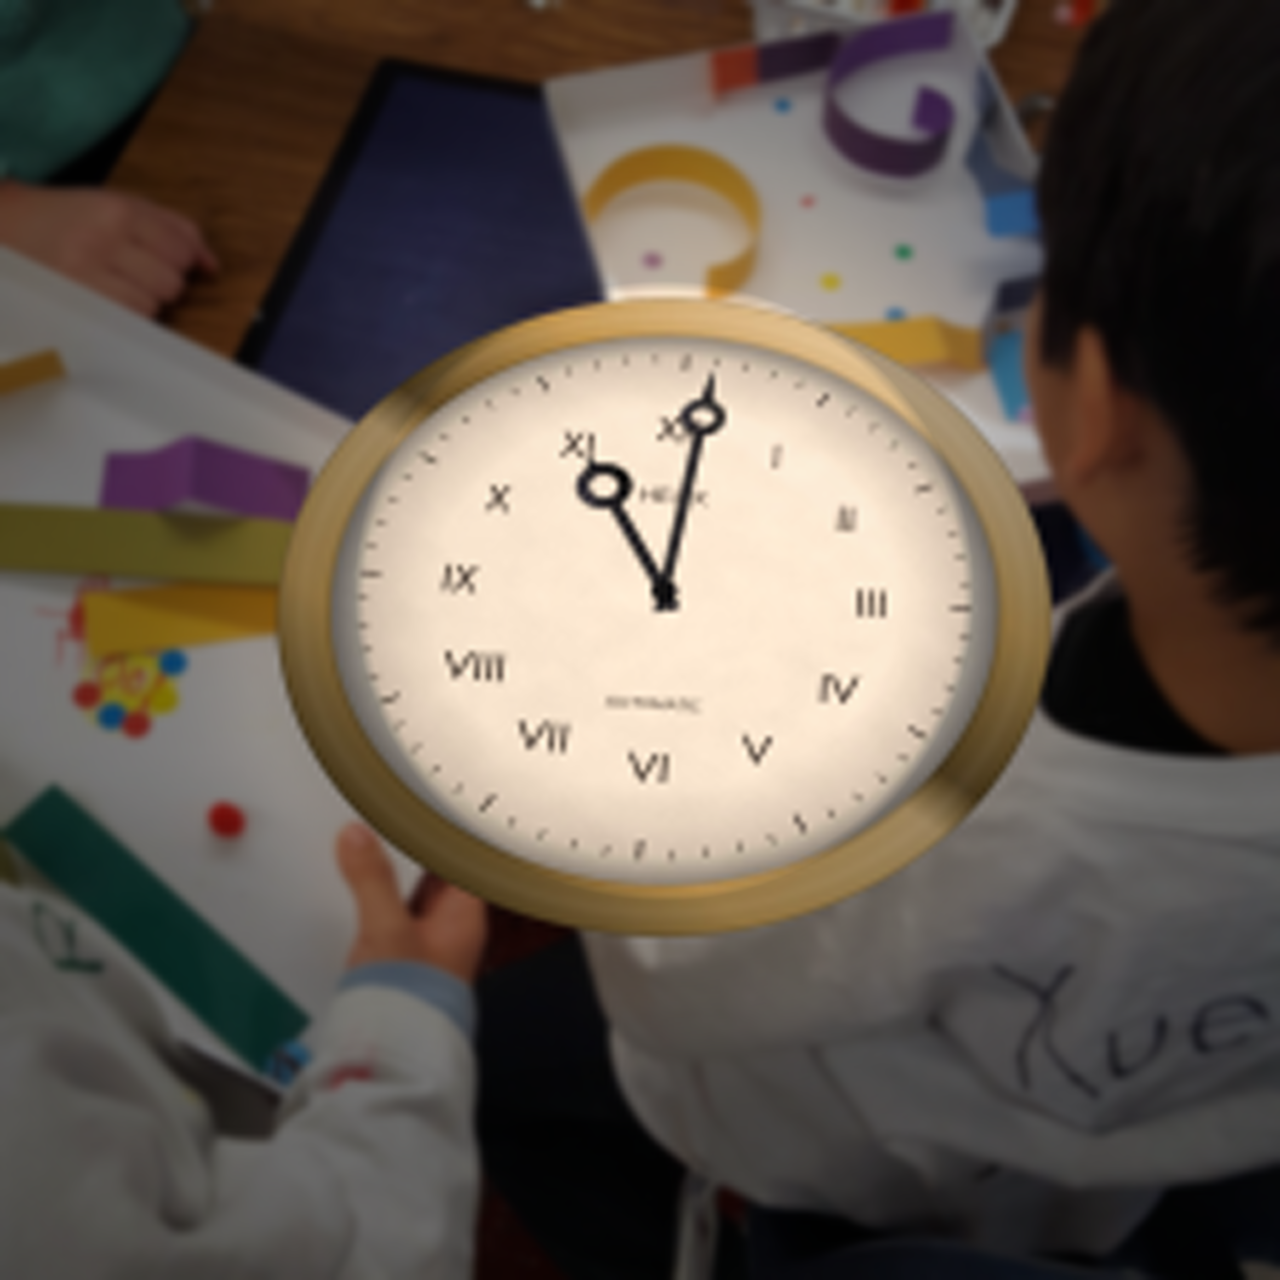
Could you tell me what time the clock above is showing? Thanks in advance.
11:01
